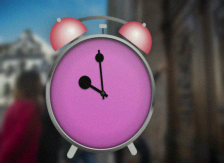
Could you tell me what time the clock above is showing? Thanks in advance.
9:59
